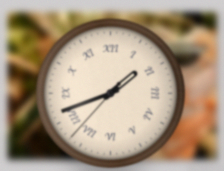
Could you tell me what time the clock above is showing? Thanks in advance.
1:41:37
